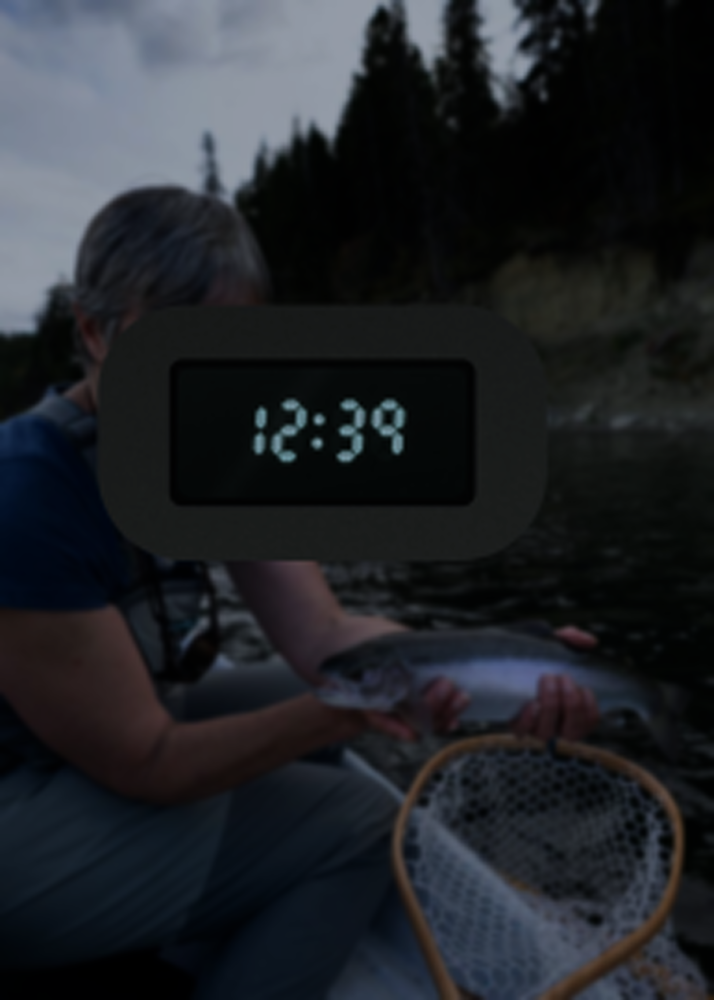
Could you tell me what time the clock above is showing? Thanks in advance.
12:39
